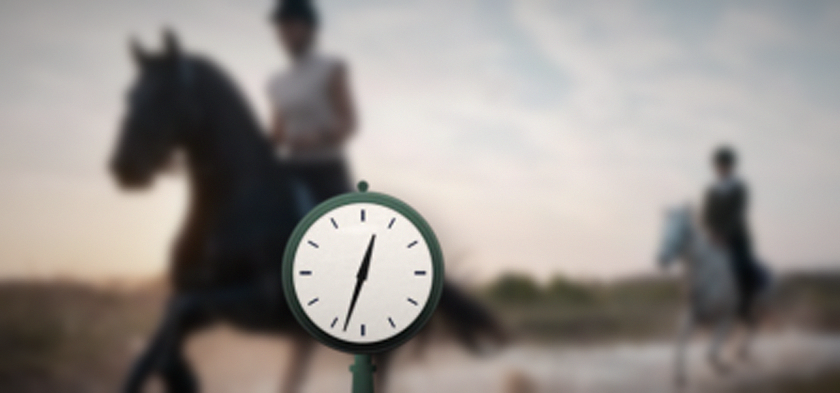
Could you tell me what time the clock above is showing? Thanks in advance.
12:33
